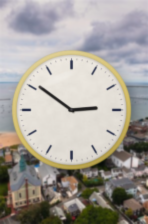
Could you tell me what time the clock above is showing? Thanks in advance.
2:51
